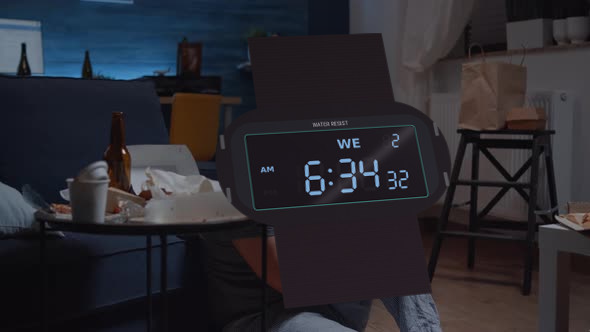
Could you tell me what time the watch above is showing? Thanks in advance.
6:34:32
